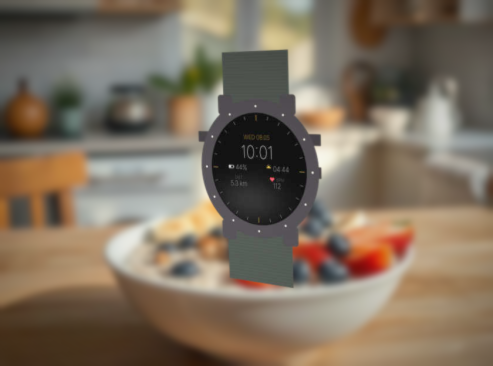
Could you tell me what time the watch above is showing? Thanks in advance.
10:01
